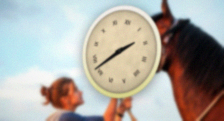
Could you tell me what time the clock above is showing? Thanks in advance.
1:37
